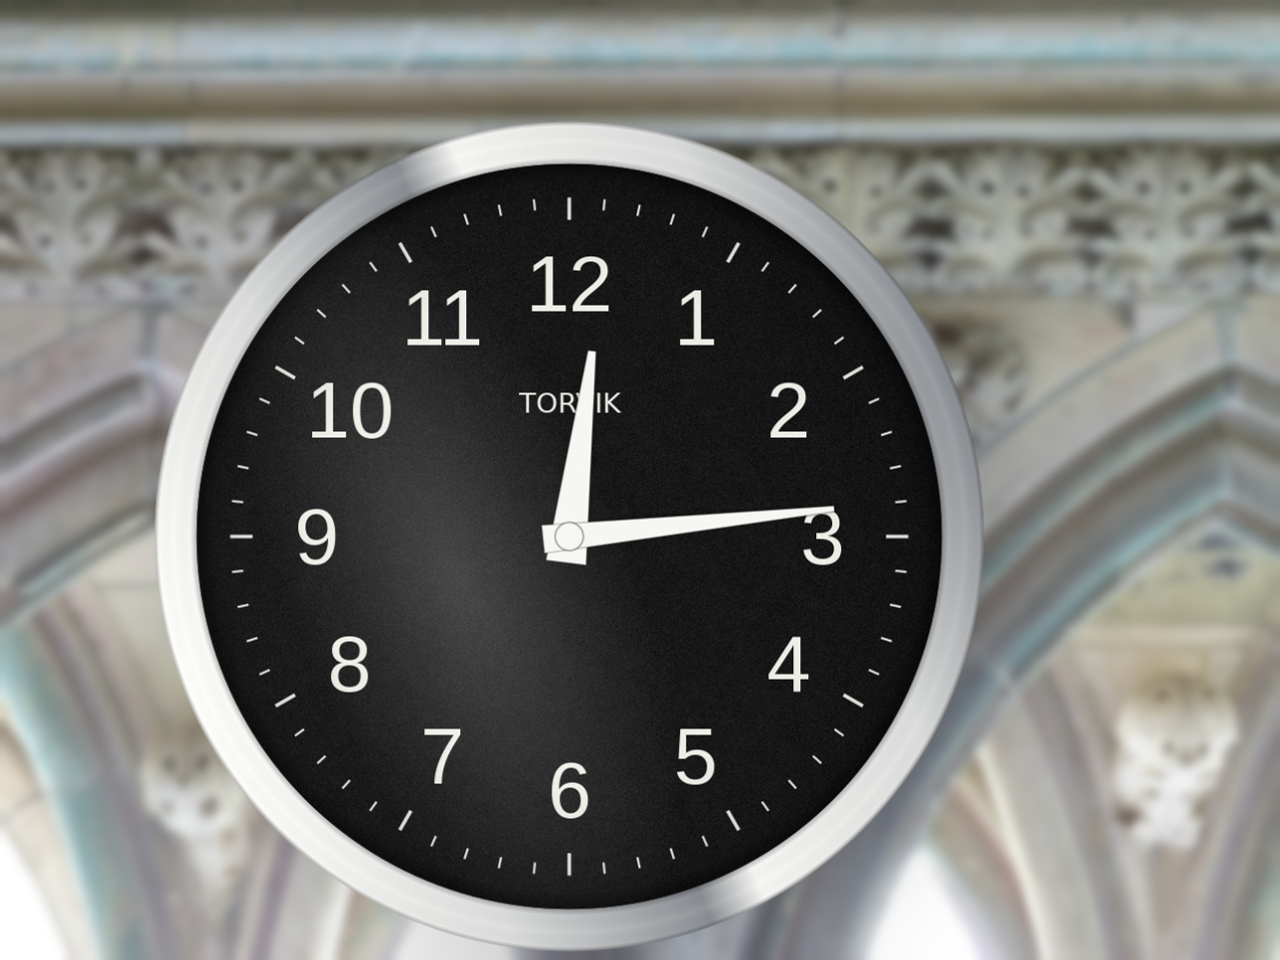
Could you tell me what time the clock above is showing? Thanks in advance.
12:14
